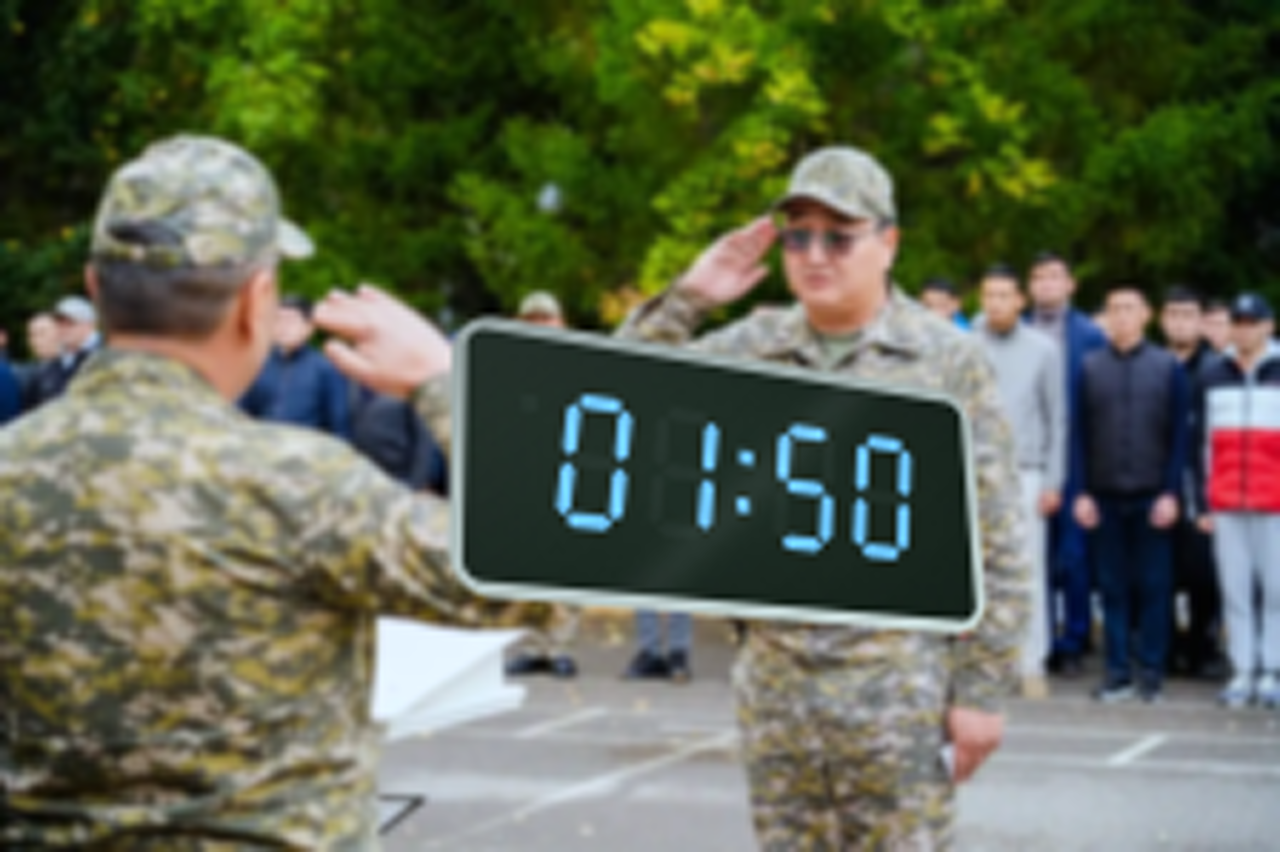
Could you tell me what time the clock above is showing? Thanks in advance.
1:50
